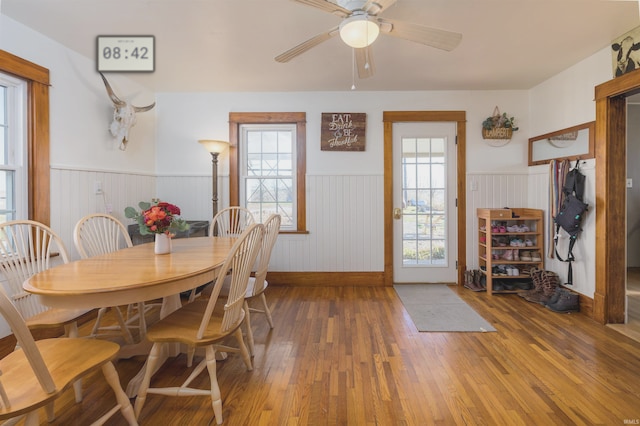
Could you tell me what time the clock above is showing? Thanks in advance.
8:42
